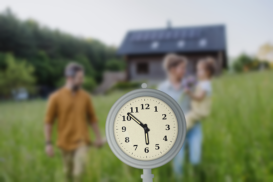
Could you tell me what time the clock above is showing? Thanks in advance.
5:52
